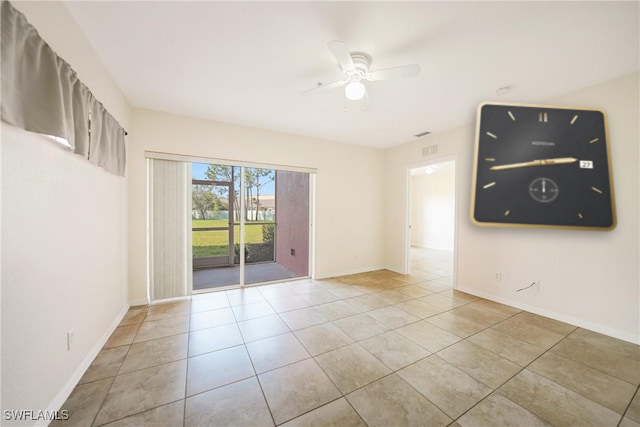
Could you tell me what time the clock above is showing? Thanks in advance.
2:43
